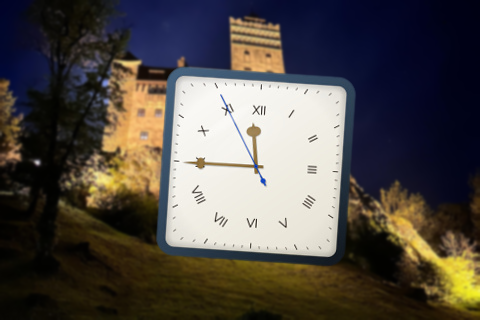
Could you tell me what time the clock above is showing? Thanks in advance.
11:44:55
